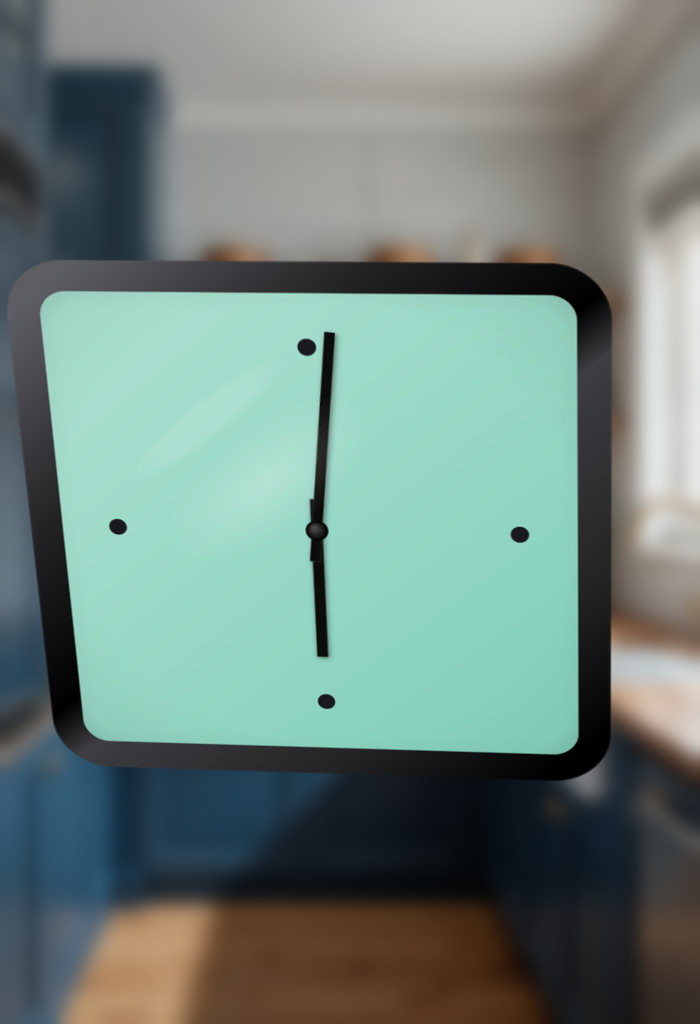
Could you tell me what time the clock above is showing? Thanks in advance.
6:01
